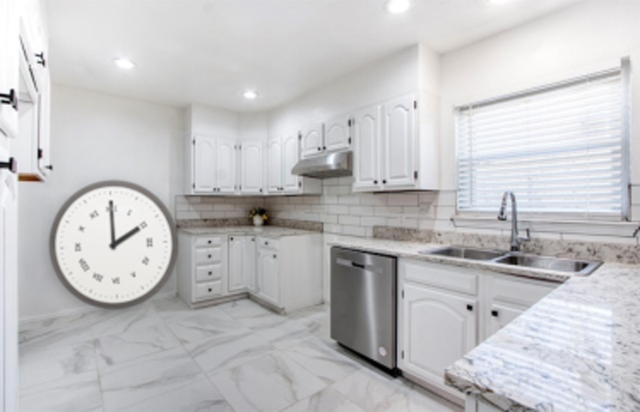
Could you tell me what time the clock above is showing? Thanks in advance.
2:00
